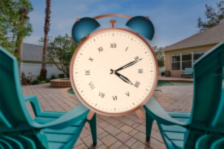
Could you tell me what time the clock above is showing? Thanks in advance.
4:11
